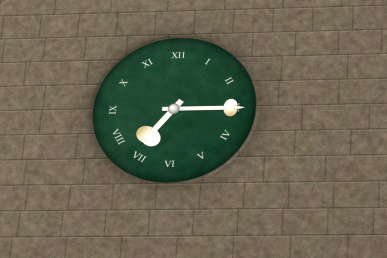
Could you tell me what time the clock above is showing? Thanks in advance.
7:15
